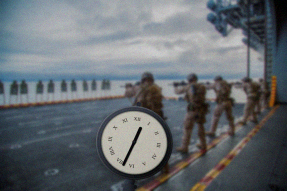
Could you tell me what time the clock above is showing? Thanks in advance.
12:33
